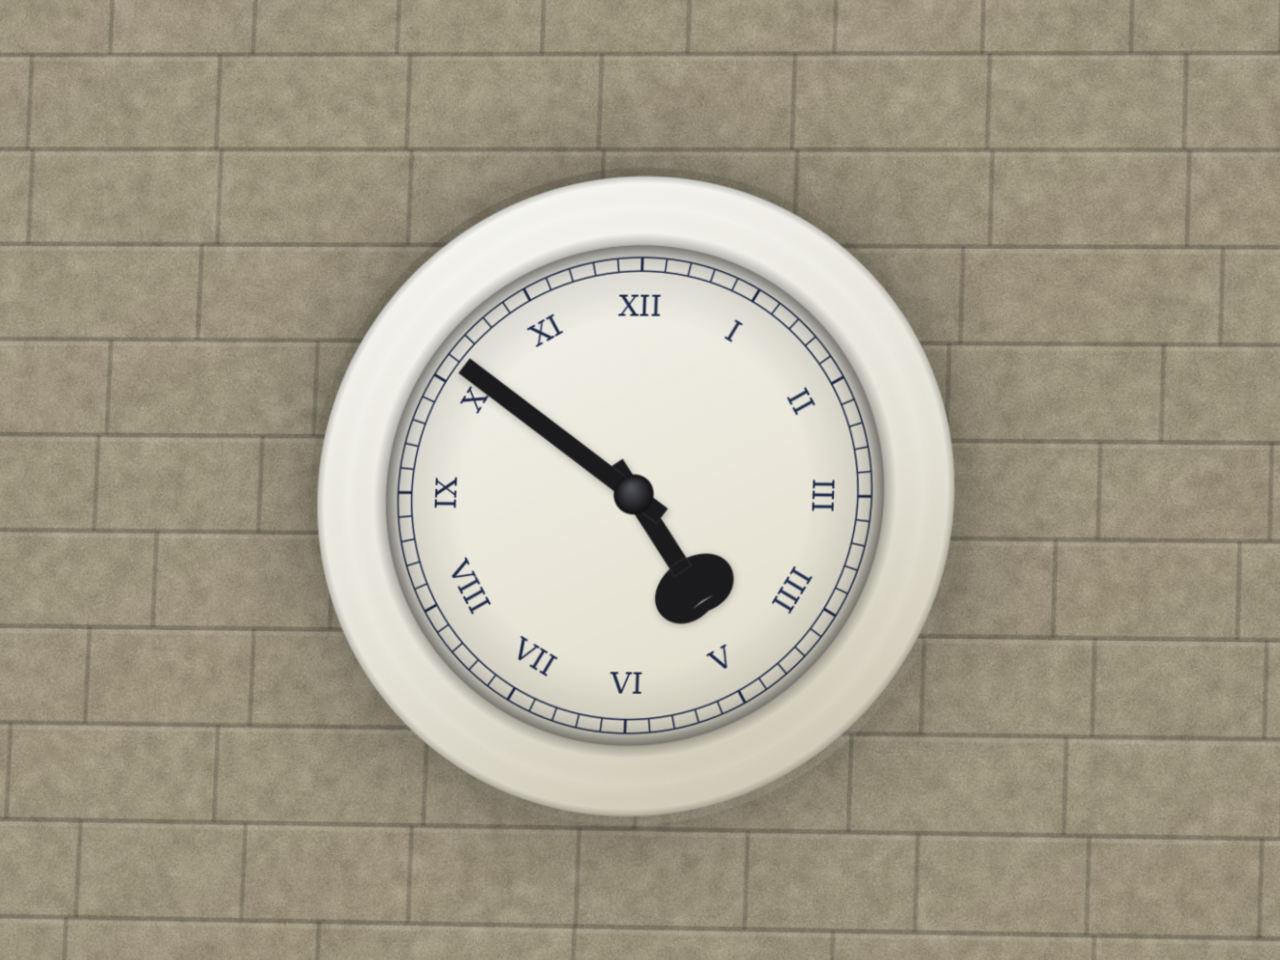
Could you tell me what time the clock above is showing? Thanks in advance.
4:51
